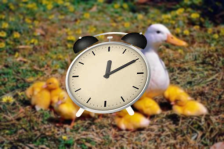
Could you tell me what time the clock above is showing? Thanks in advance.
12:10
